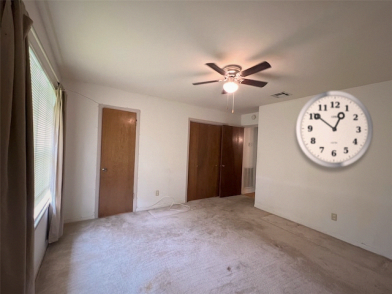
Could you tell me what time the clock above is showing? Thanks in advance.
12:51
